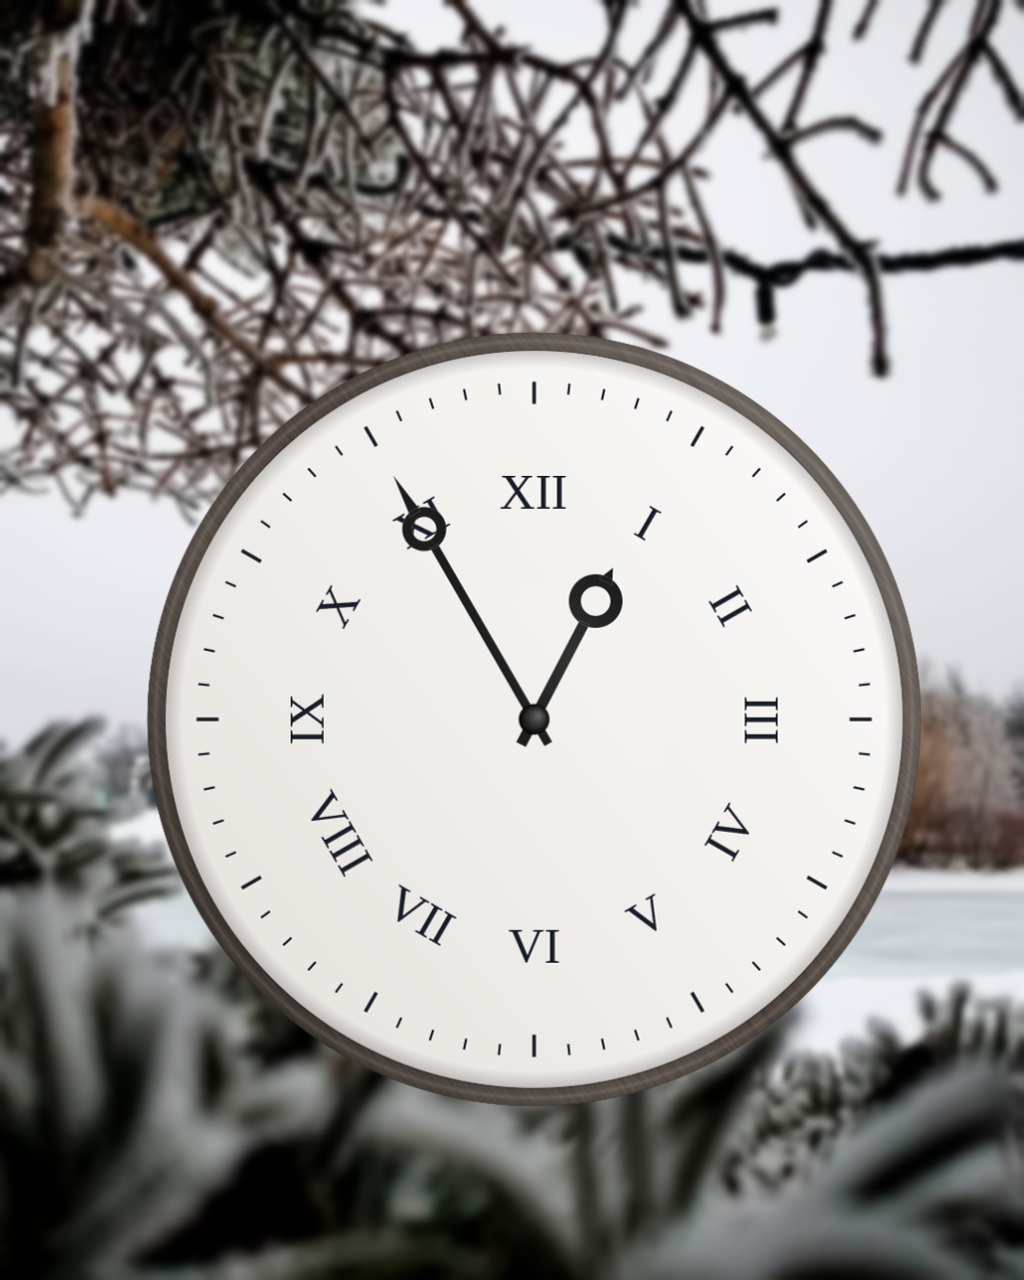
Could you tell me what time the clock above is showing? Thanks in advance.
12:55
